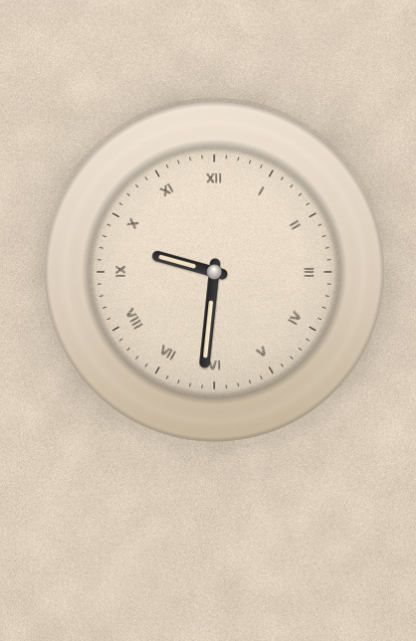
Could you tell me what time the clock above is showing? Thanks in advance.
9:31
